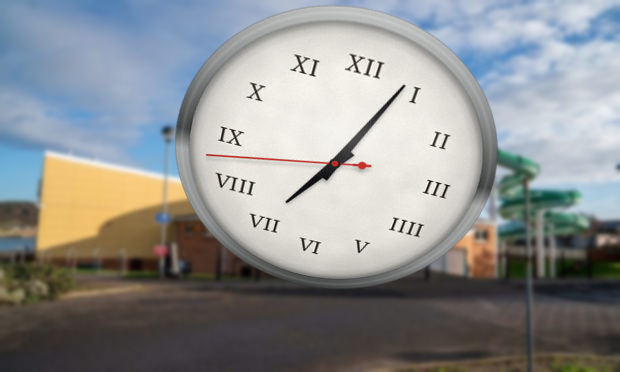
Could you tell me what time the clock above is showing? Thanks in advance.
7:03:43
